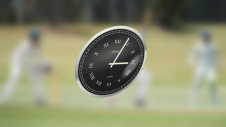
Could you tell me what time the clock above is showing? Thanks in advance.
3:04
